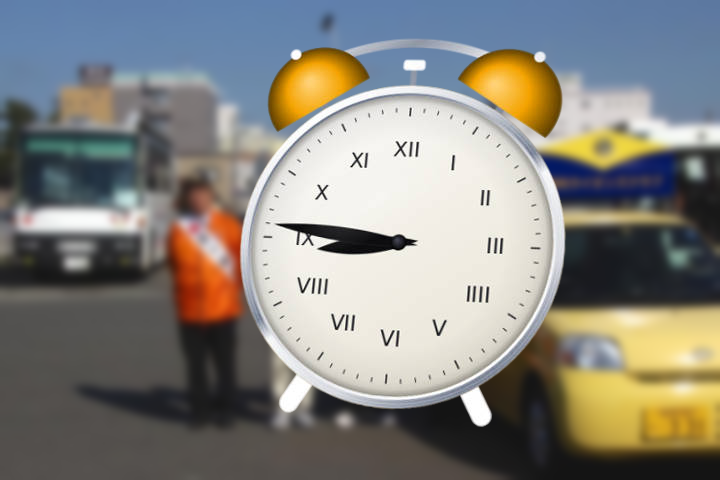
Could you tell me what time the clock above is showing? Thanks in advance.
8:46
